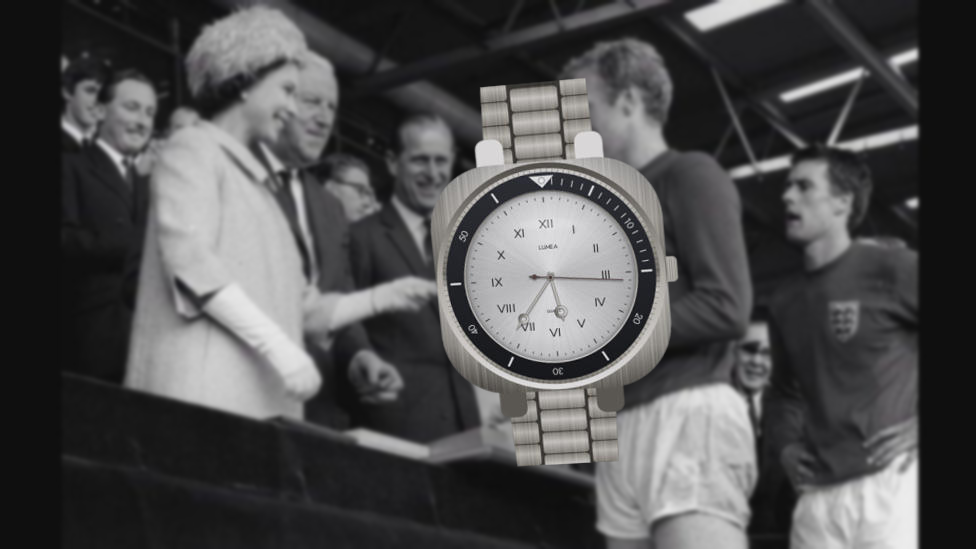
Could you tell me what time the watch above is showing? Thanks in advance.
5:36:16
